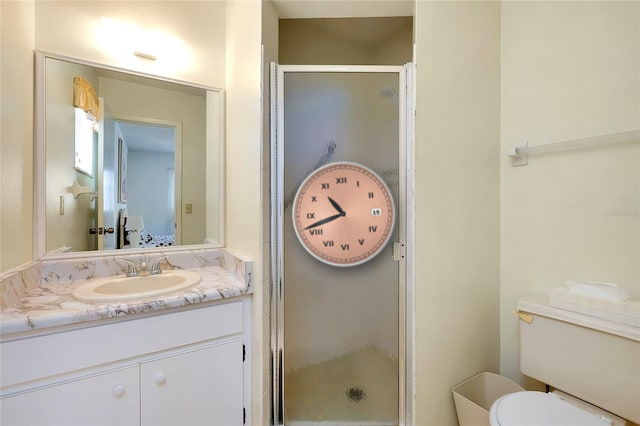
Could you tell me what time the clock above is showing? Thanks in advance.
10:42
